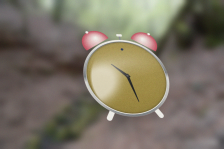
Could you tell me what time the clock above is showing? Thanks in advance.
10:28
